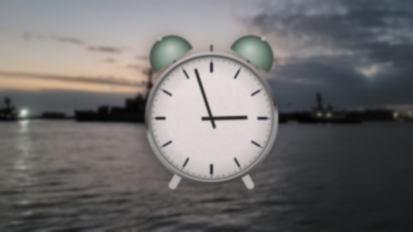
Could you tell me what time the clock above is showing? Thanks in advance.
2:57
